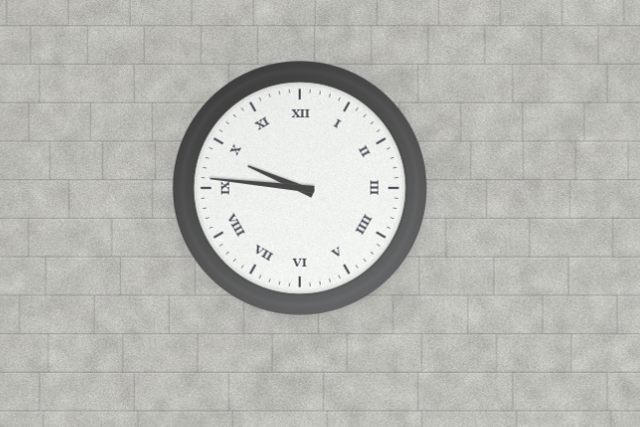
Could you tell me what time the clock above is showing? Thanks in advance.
9:46
